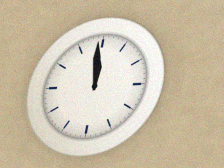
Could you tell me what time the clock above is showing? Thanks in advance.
11:59
